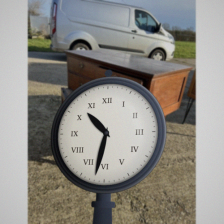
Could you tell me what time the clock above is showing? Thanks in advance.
10:32
